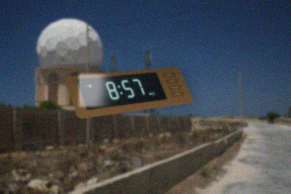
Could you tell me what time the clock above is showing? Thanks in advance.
8:57
